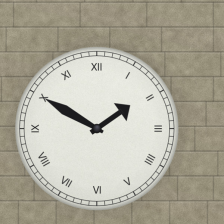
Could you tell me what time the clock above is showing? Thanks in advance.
1:50
